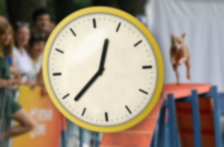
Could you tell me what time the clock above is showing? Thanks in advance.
12:38
